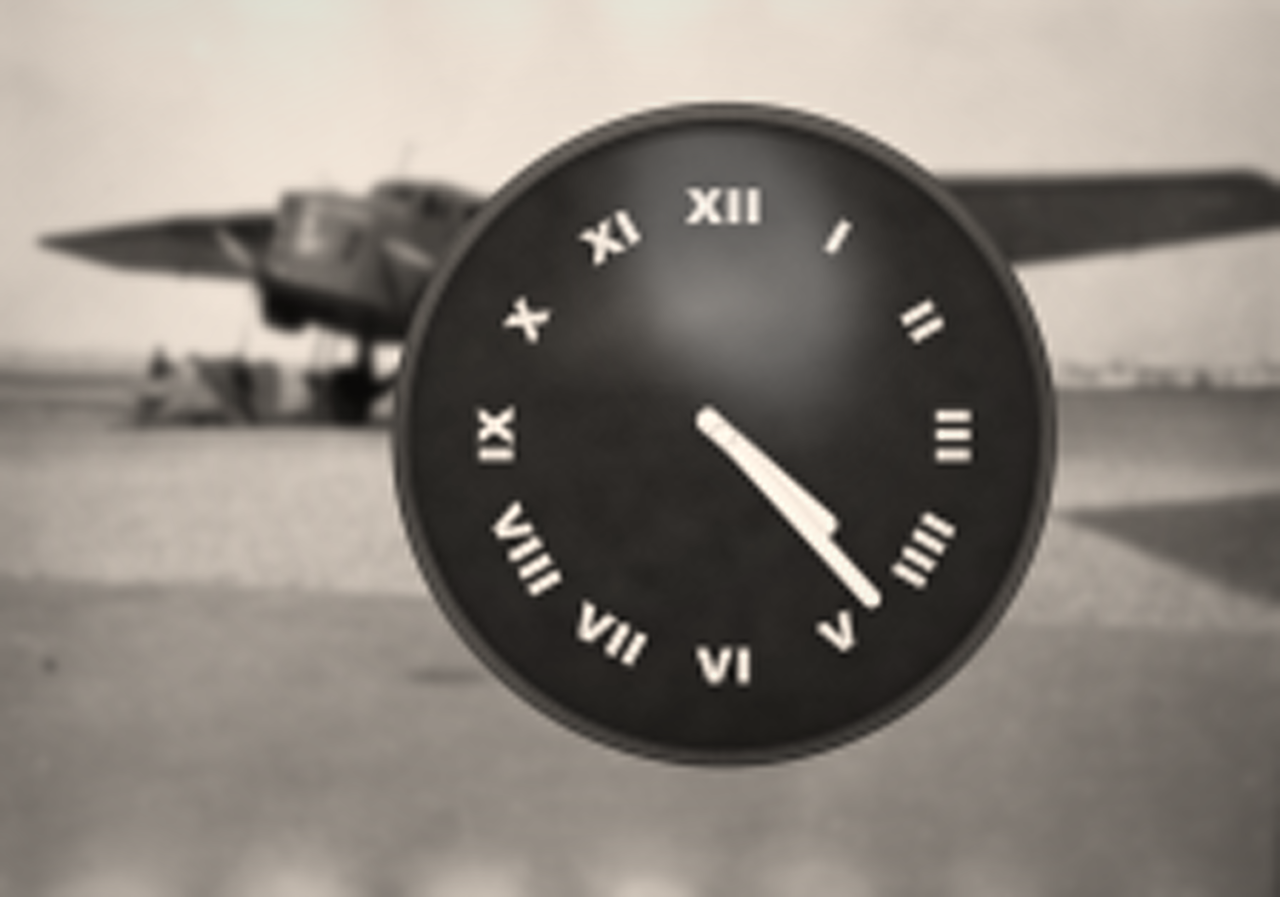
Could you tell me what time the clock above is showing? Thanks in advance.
4:23
